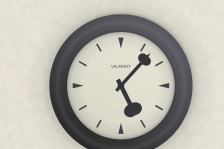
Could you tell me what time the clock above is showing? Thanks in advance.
5:07
